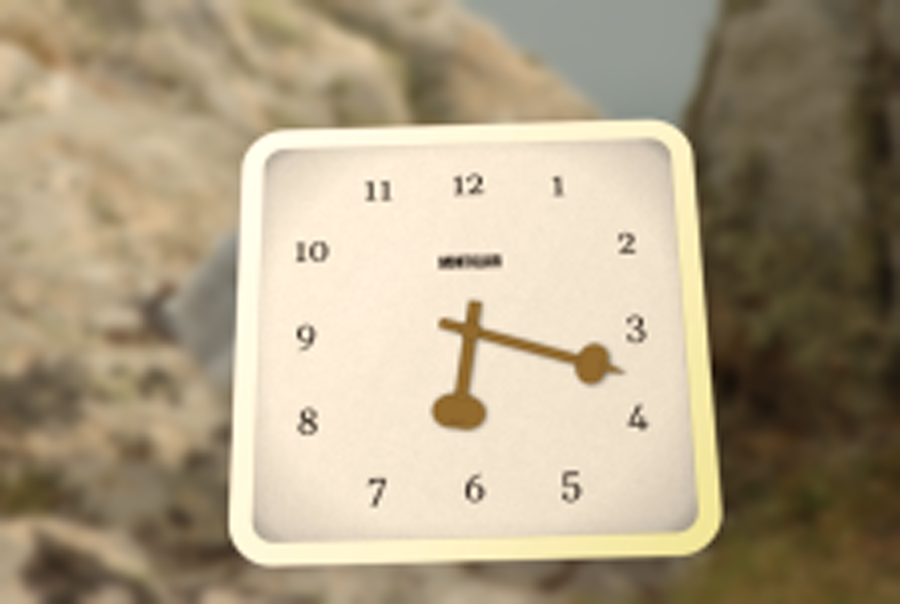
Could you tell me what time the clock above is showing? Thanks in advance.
6:18
